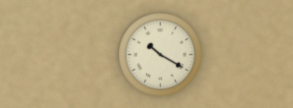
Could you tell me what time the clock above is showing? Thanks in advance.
10:20
